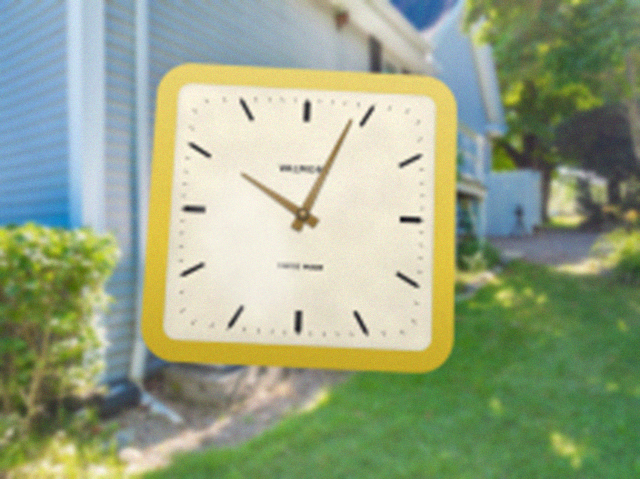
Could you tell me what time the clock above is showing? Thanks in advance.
10:04
